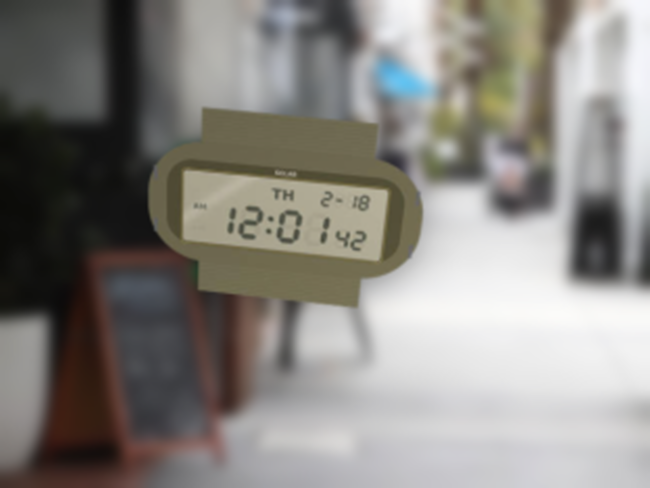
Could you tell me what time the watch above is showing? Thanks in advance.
12:01:42
